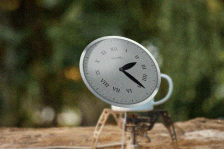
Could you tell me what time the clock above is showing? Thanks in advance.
2:24
